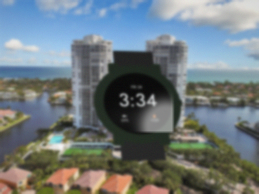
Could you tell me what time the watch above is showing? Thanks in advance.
3:34
